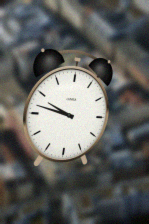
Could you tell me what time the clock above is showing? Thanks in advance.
9:47
